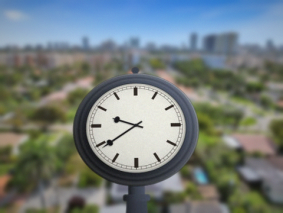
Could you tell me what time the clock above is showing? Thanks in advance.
9:39
